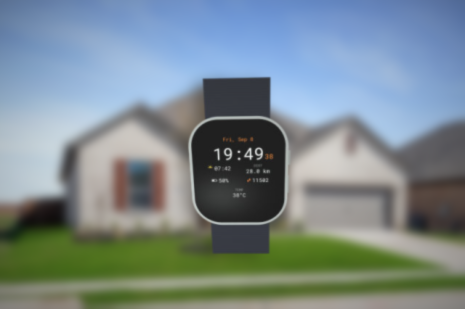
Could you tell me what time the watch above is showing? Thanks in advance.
19:49
